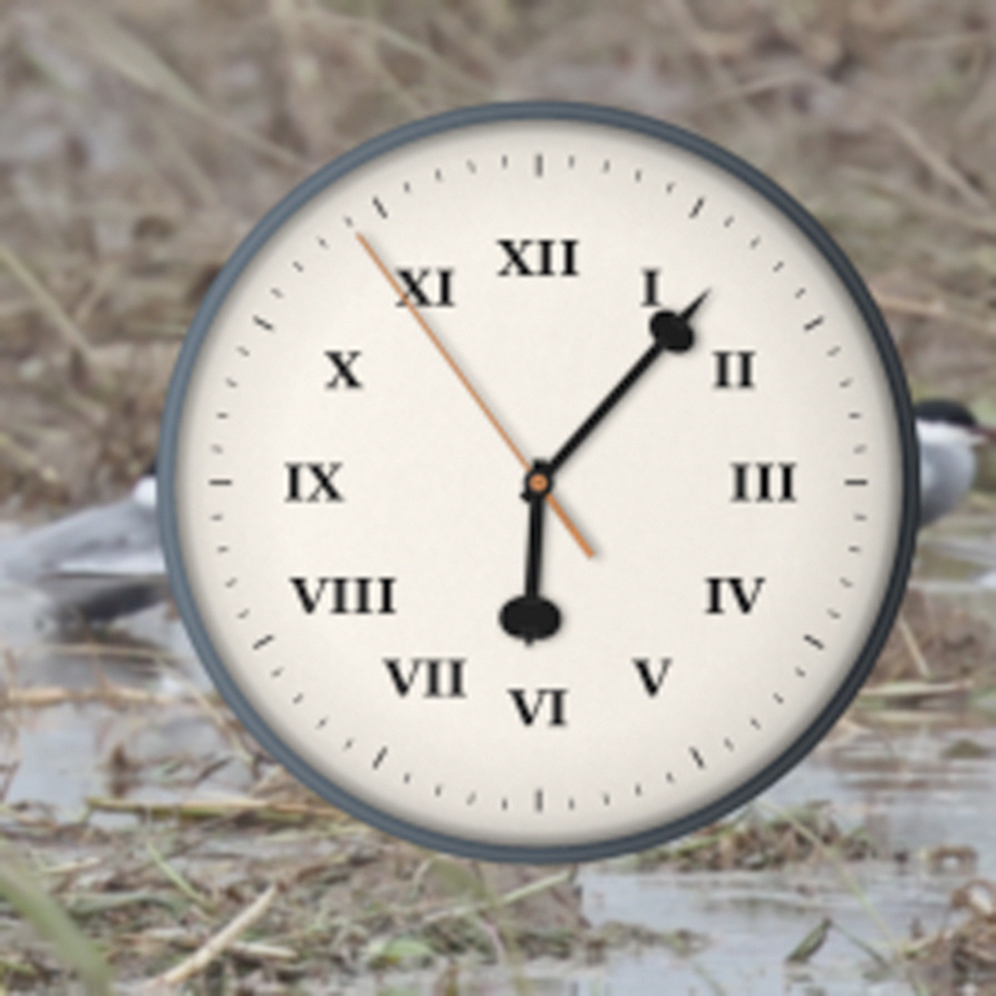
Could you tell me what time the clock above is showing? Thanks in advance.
6:06:54
